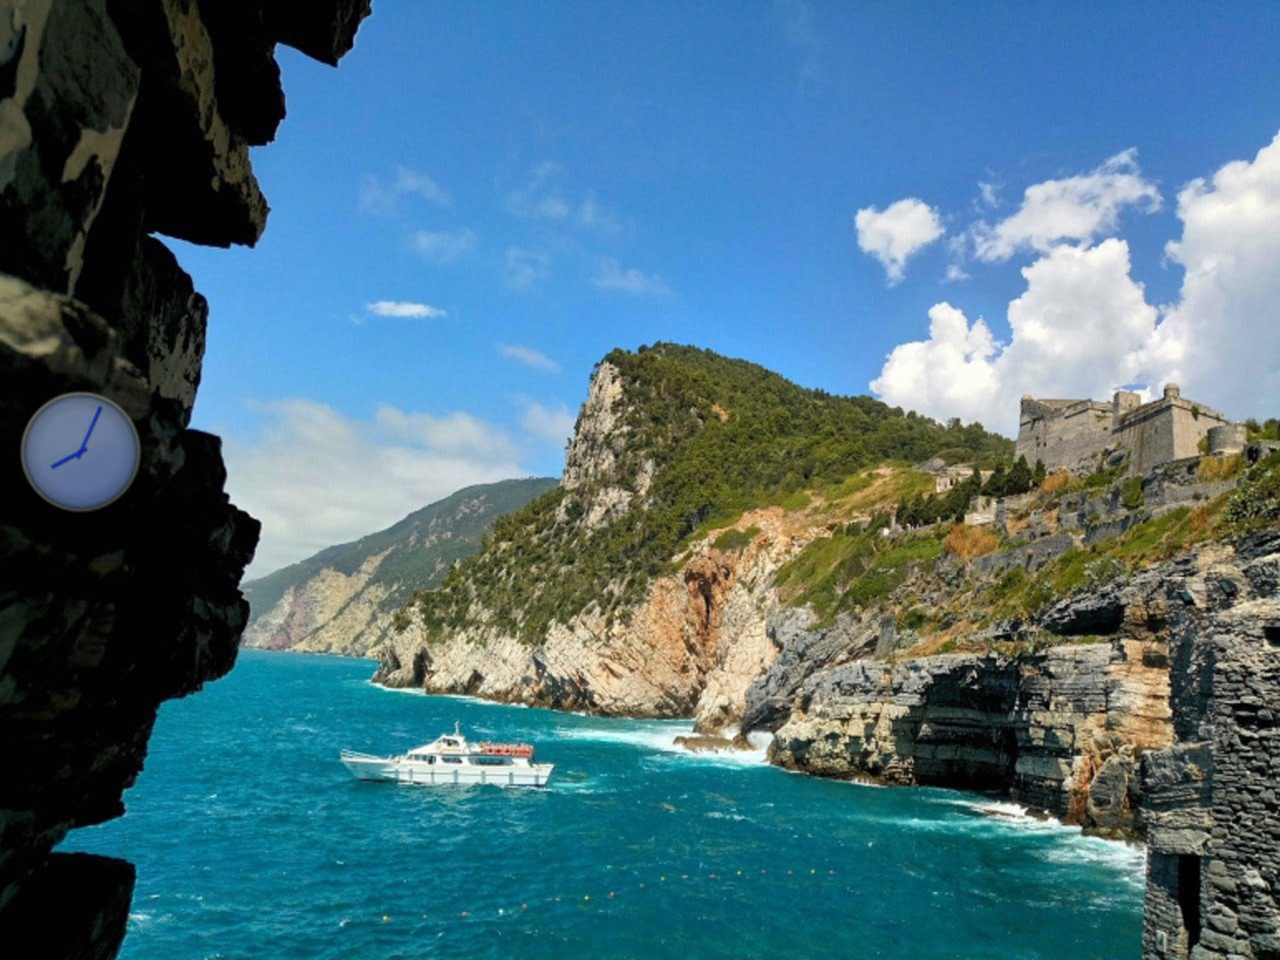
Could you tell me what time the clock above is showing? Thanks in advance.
8:04
